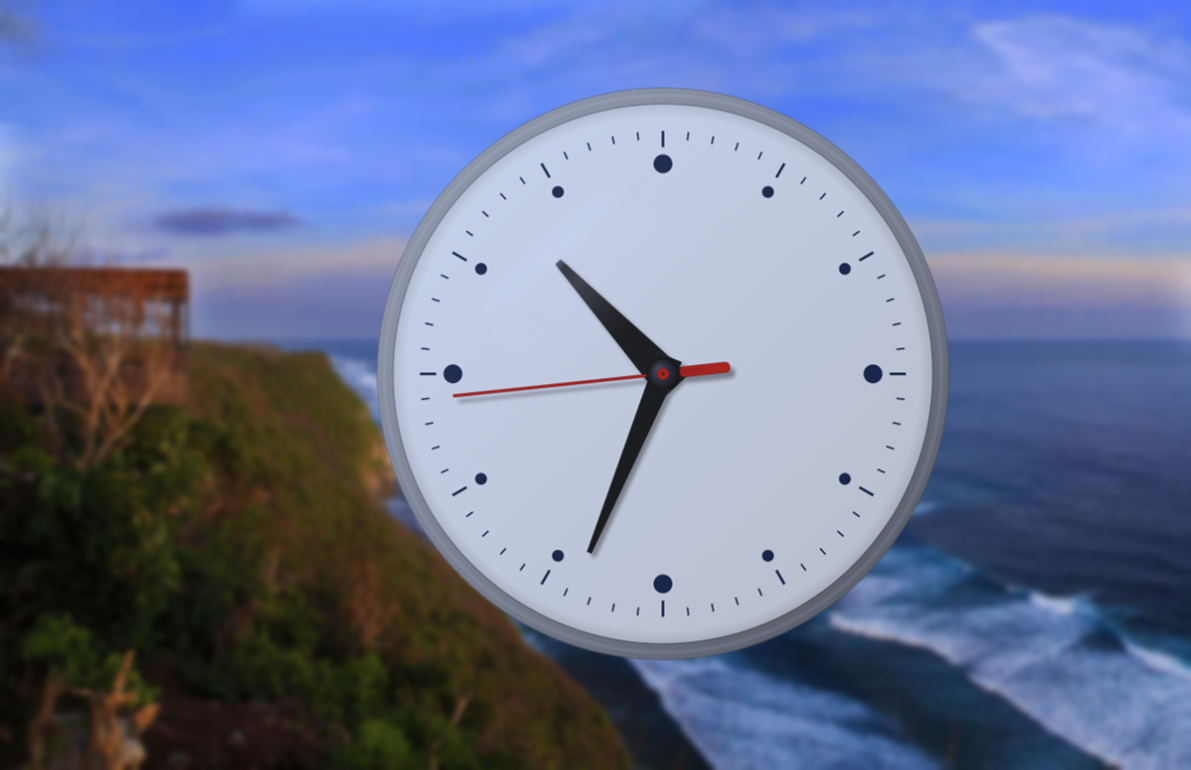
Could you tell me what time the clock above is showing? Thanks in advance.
10:33:44
